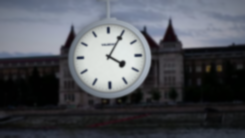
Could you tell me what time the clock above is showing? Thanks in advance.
4:05
